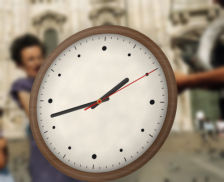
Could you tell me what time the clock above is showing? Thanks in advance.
1:42:10
